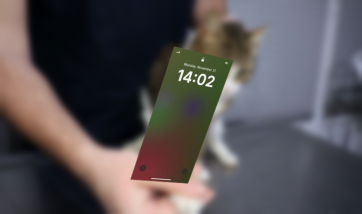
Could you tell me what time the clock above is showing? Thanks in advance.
14:02
